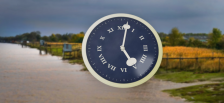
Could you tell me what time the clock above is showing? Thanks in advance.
5:02
